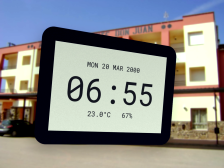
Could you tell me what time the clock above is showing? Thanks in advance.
6:55
